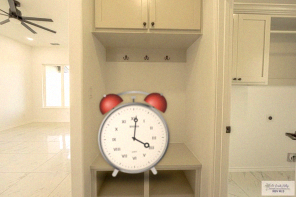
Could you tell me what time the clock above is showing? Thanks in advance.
4:01
